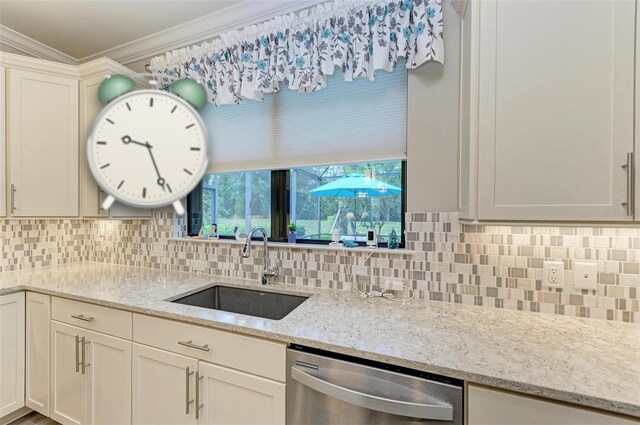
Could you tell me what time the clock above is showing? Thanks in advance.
9:26
